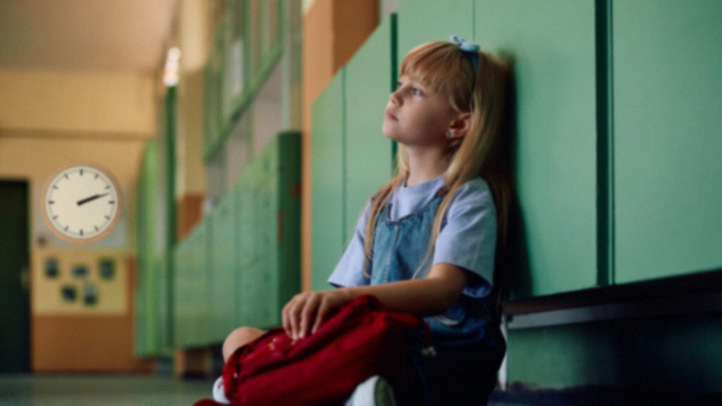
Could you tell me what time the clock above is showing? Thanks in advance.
2:12
